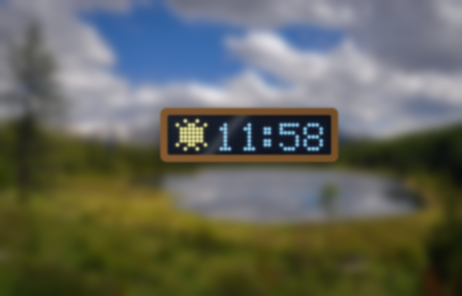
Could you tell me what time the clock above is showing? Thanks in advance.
11:58
